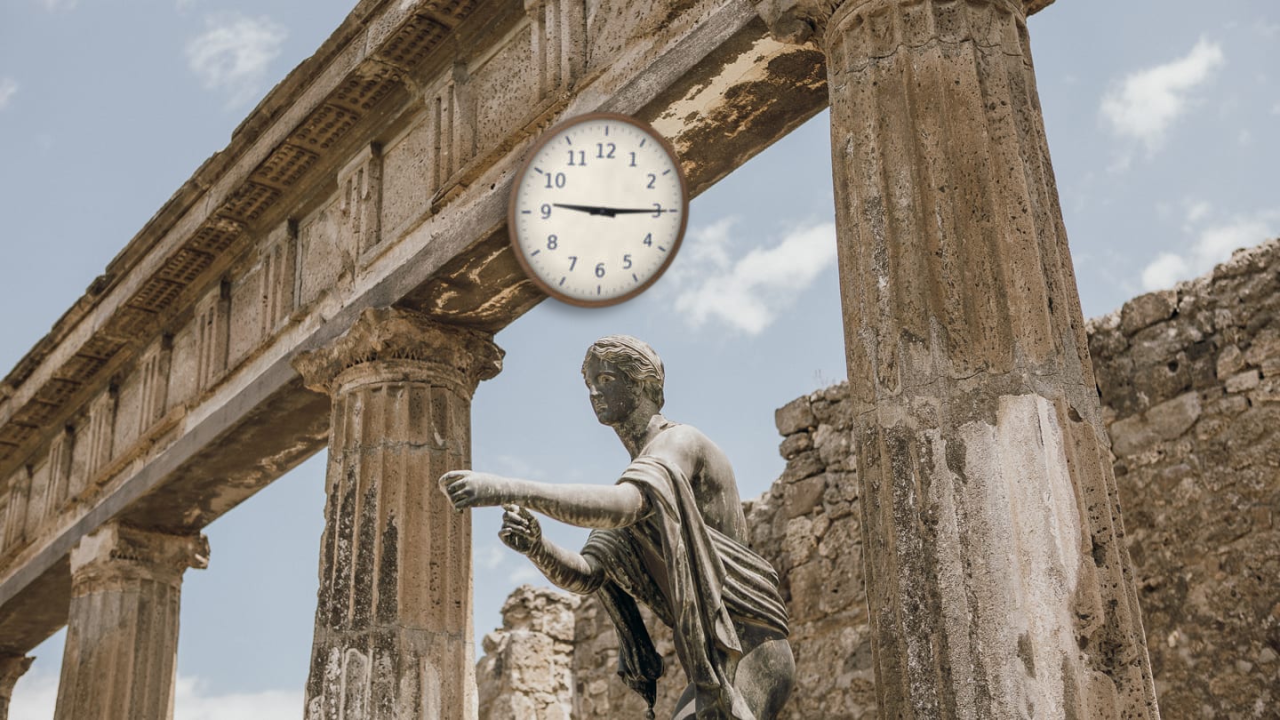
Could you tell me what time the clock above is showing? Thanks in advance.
9:15
